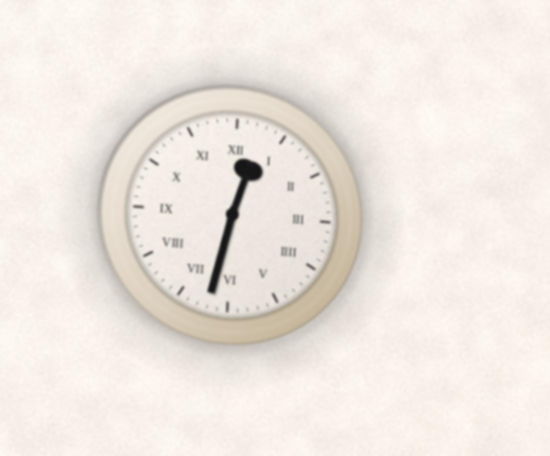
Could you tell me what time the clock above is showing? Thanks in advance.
12:32
